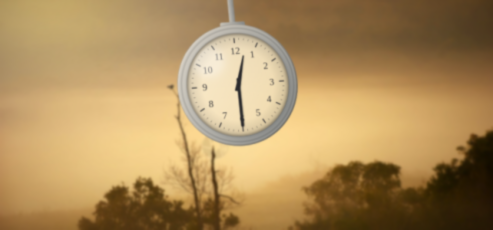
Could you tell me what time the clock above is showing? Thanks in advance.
12:30
